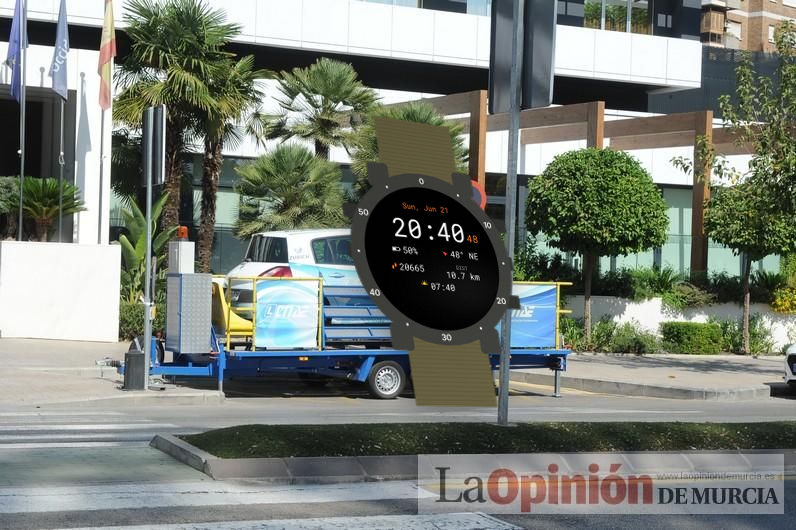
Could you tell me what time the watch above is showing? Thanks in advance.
20:40:48
